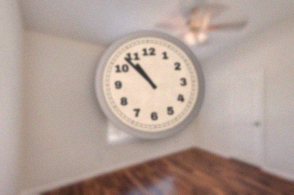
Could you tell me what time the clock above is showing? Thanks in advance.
10:53
